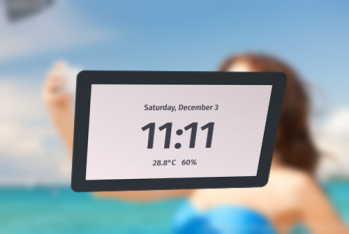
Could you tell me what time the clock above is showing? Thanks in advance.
11:11
